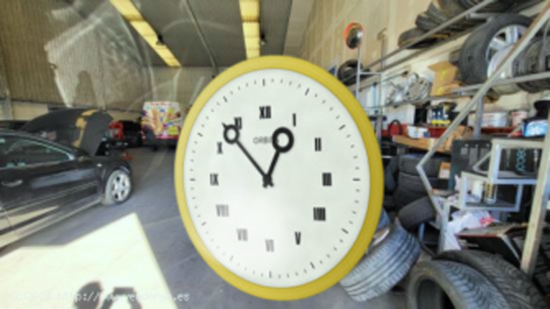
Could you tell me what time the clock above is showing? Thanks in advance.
12:53
